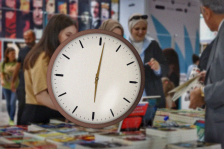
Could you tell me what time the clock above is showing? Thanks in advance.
6:01
